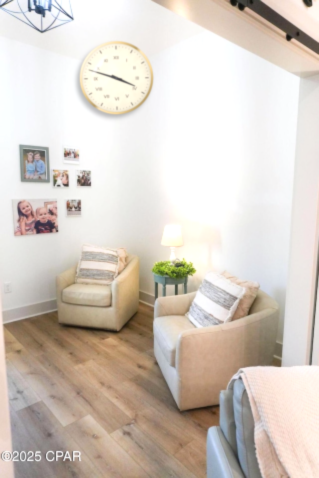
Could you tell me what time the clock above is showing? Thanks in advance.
3:48
